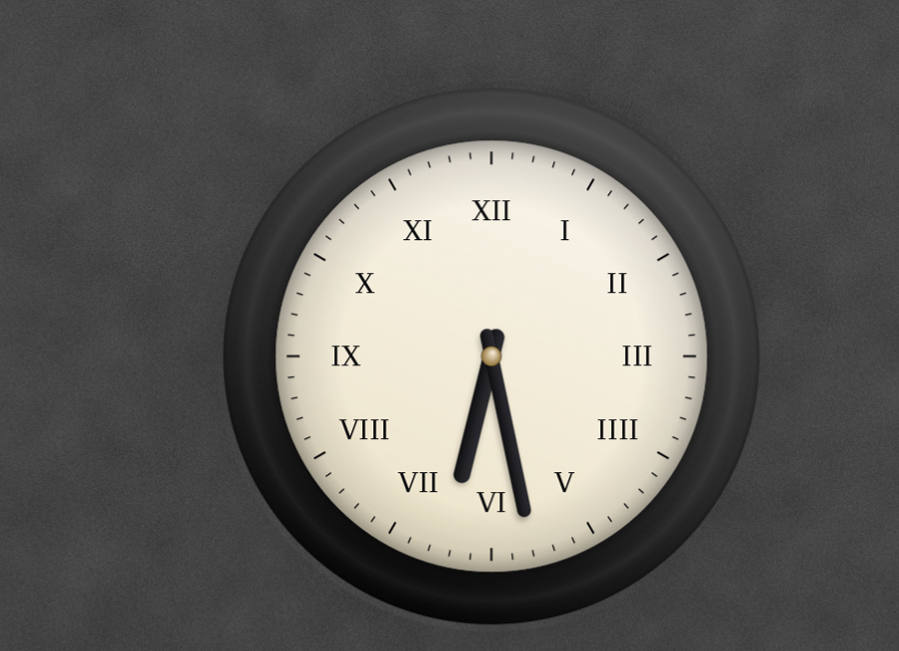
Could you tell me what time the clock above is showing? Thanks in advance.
6:28
